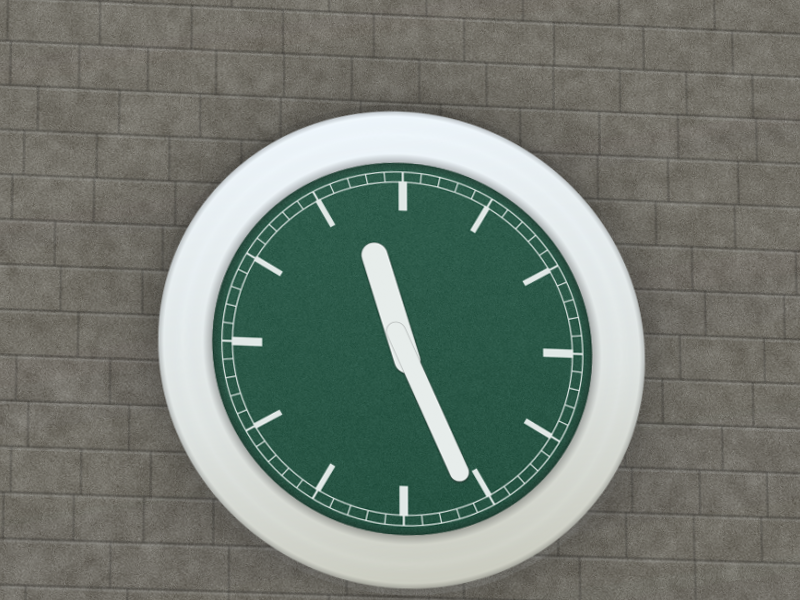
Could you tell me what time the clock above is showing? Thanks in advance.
11:26
